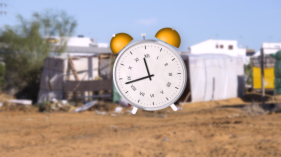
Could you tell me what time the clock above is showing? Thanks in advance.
11:43
